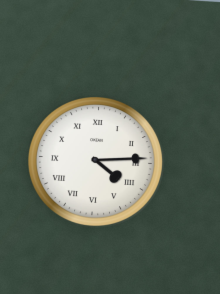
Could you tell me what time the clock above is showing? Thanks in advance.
4:14
